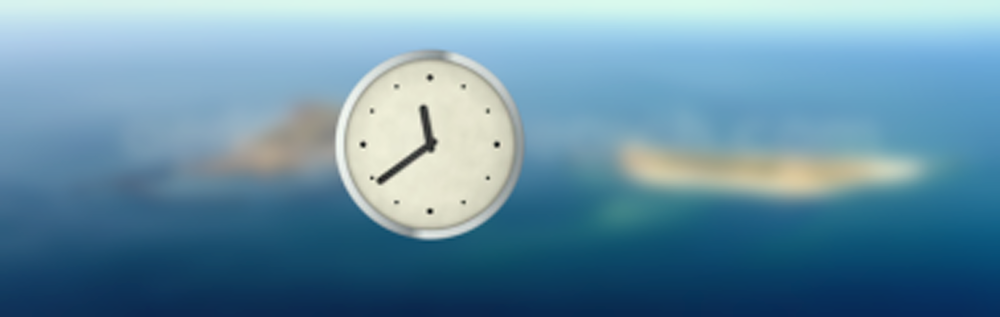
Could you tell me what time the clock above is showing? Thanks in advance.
11:39
